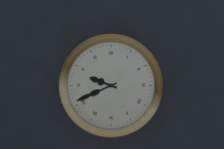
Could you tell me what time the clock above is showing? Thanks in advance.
9:41
